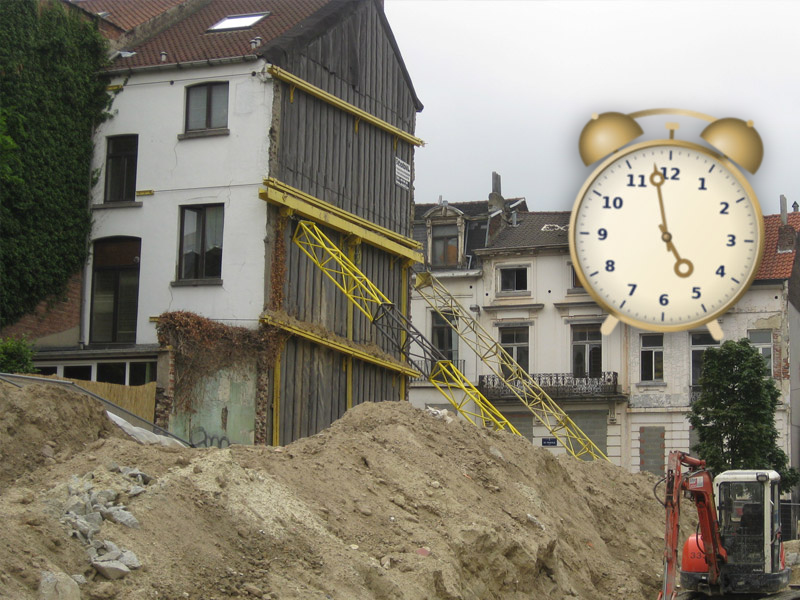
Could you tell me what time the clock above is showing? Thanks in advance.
4:58
